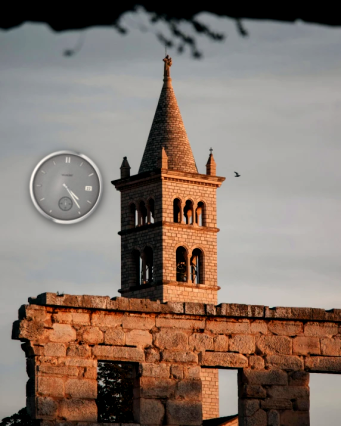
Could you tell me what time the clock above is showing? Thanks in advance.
4:24
